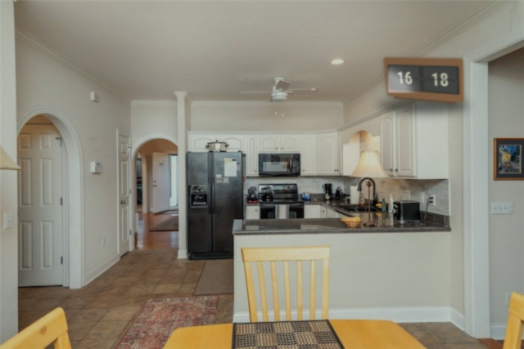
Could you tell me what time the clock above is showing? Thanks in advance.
16:18
